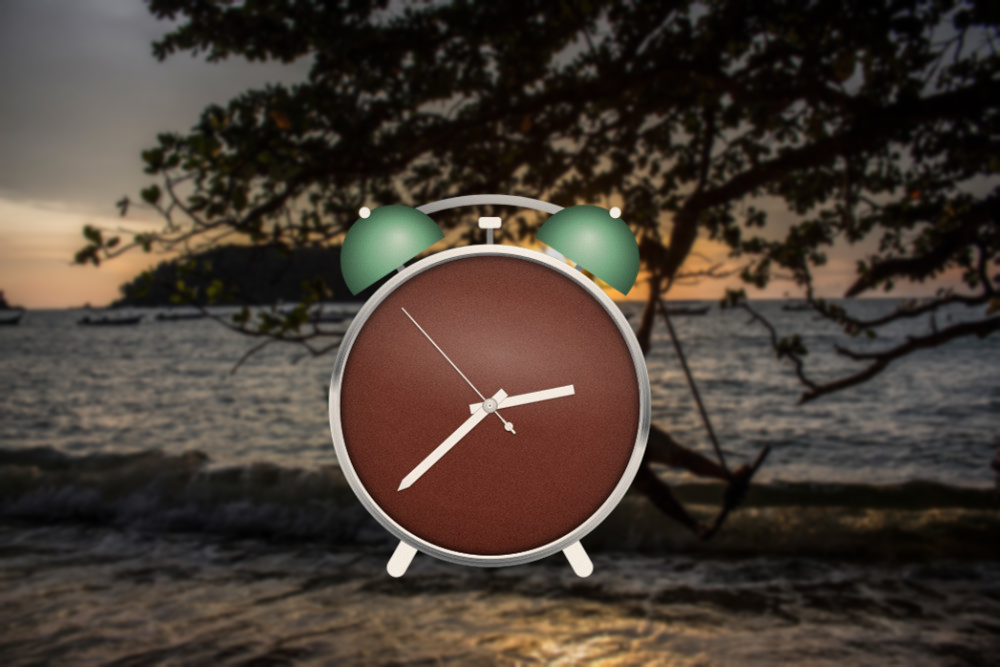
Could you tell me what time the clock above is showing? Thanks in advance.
2:37:53
